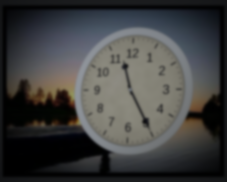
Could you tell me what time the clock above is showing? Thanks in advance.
11:25
